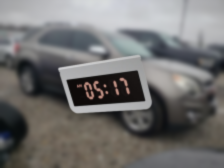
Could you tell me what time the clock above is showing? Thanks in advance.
5:17
